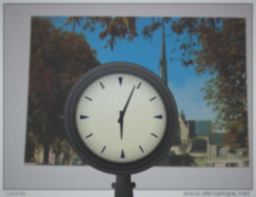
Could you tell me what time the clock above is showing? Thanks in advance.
6:04
